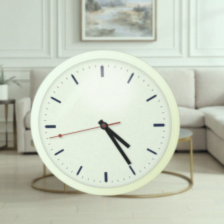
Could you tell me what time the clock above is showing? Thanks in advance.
4:24:43
